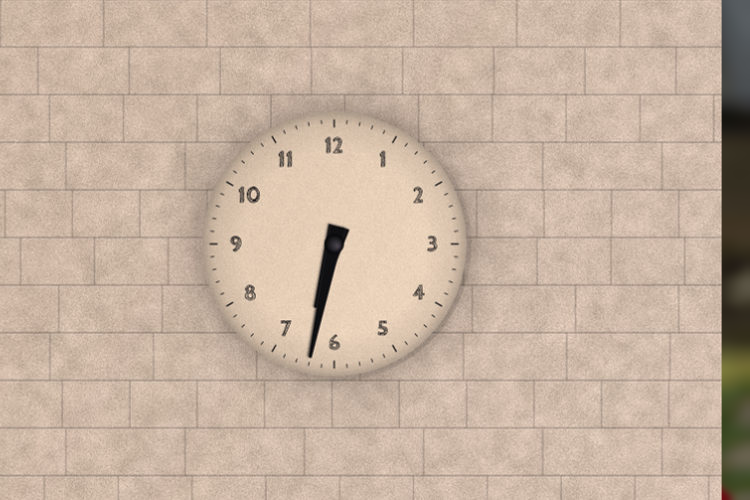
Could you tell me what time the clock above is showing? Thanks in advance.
6:32
